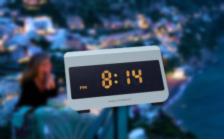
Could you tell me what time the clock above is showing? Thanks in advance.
8:14
